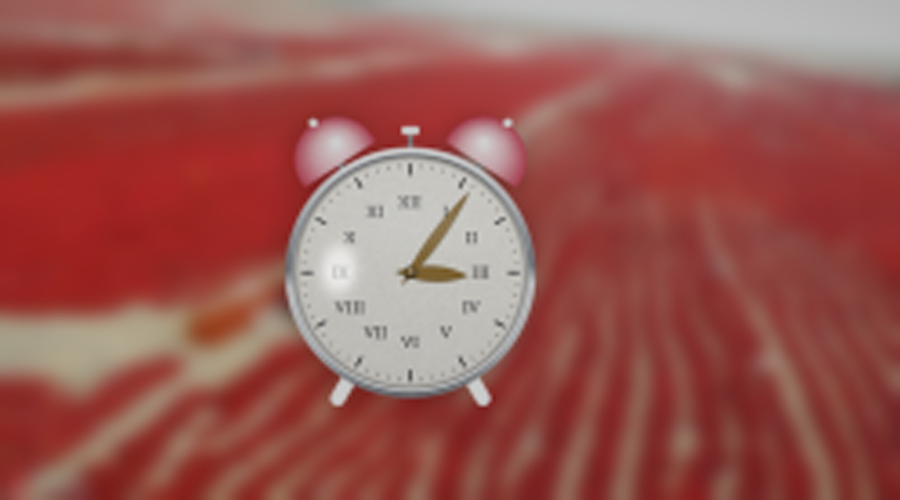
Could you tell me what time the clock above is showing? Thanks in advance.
3:06
